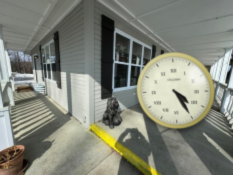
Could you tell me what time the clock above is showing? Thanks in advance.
4:25
